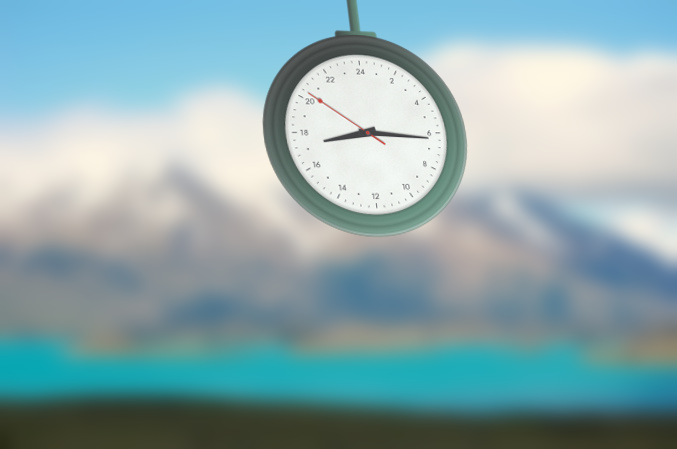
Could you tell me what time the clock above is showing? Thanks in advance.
17:15:51
